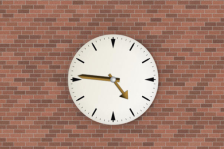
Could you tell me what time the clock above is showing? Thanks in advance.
4:46
